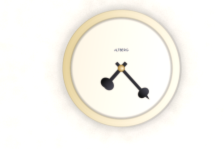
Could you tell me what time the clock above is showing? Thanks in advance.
7:23
